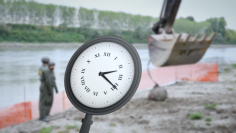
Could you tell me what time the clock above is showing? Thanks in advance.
2:20
